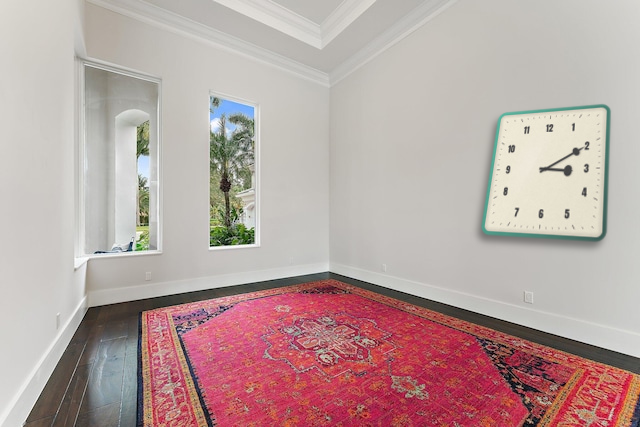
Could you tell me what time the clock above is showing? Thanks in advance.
3:10
